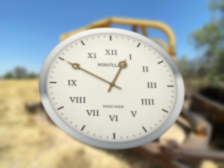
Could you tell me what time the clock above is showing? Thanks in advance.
12:50
